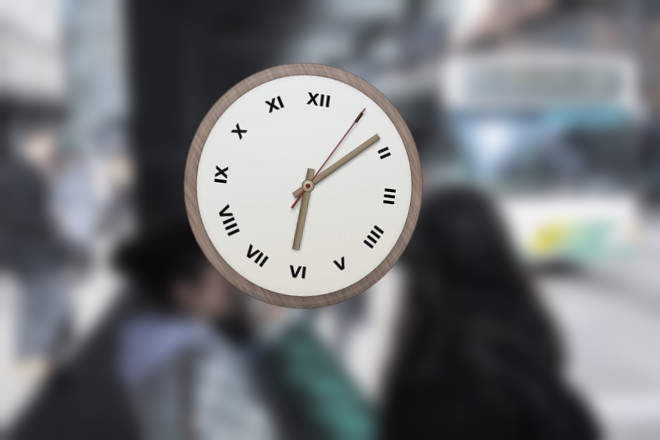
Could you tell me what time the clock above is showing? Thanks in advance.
6:08:05
